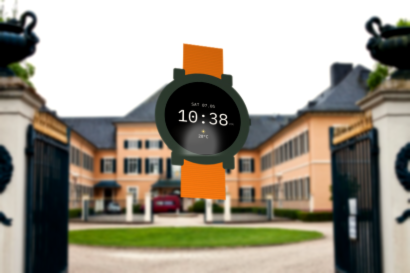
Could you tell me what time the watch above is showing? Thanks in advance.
10:38
